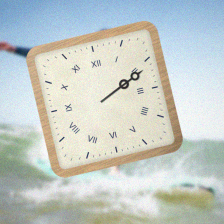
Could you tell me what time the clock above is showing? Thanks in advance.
2:11
